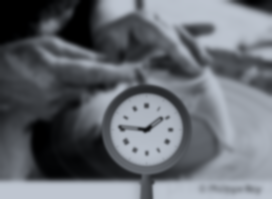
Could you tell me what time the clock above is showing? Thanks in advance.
1:46
